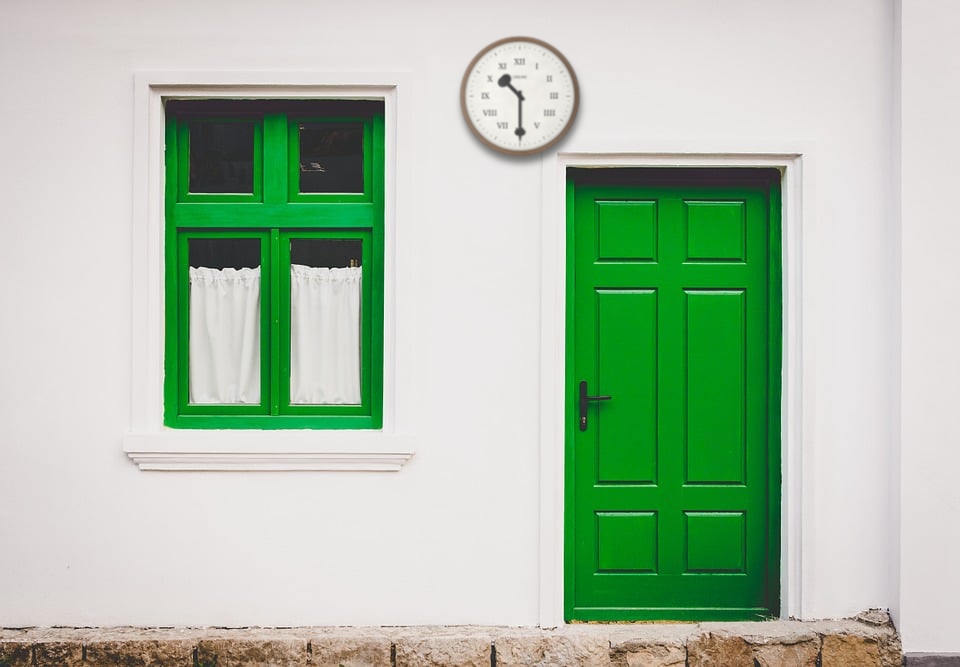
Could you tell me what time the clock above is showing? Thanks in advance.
10:30
